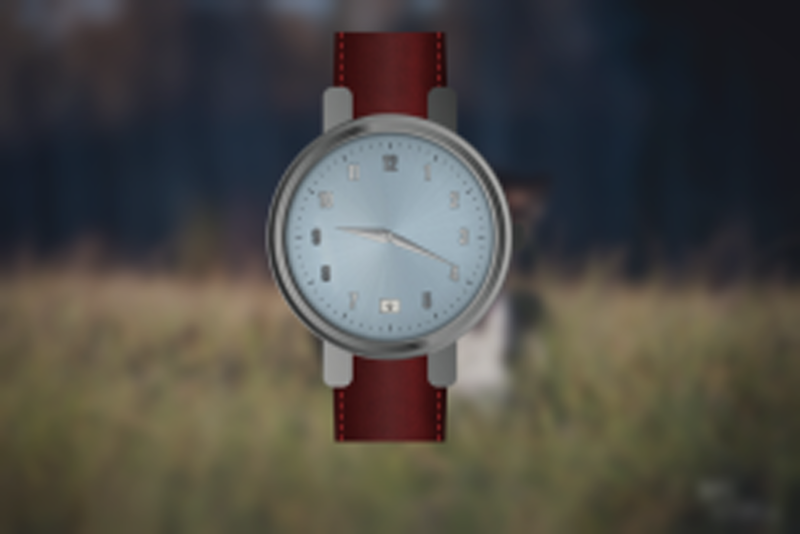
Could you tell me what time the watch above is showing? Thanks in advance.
9:19
